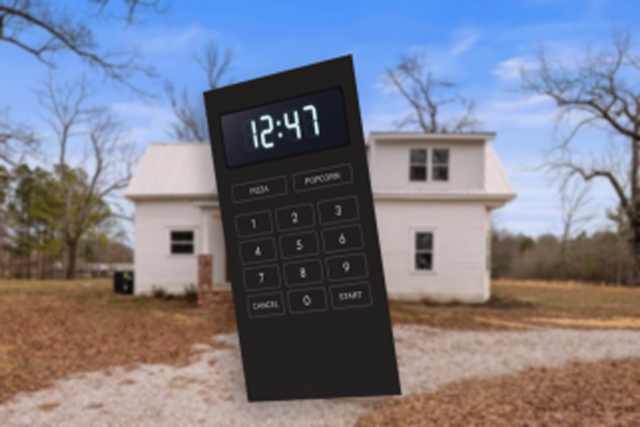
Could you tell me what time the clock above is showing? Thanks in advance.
12:47
